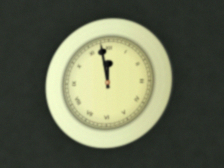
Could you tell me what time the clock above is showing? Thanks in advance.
11:58
